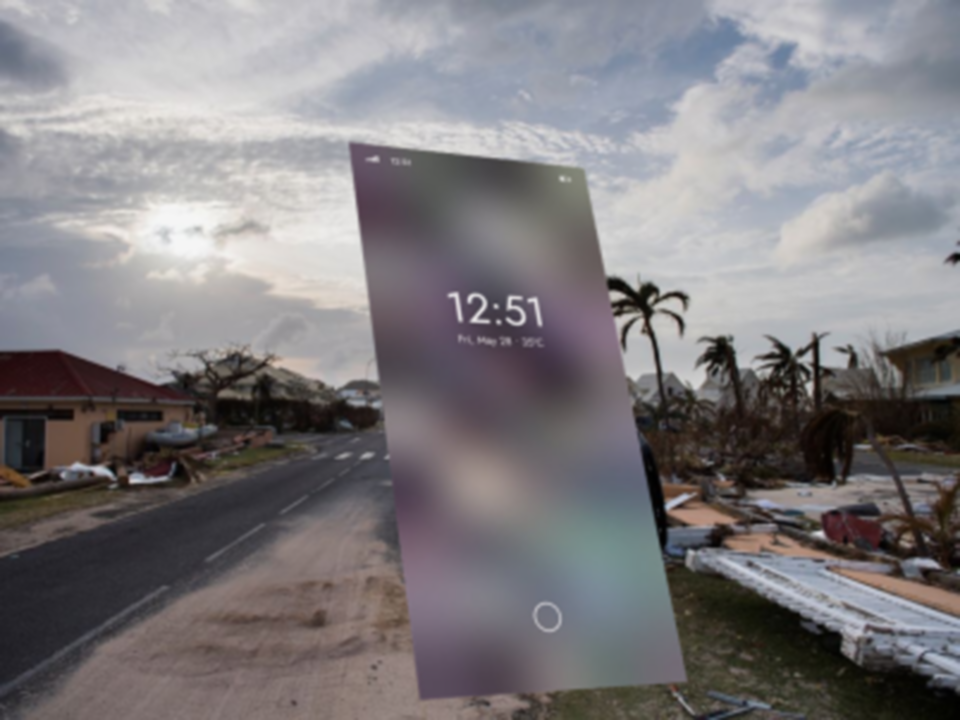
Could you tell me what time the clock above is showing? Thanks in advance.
12:51
